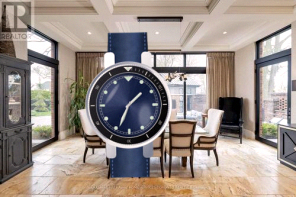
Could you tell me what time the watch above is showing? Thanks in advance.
1:34
